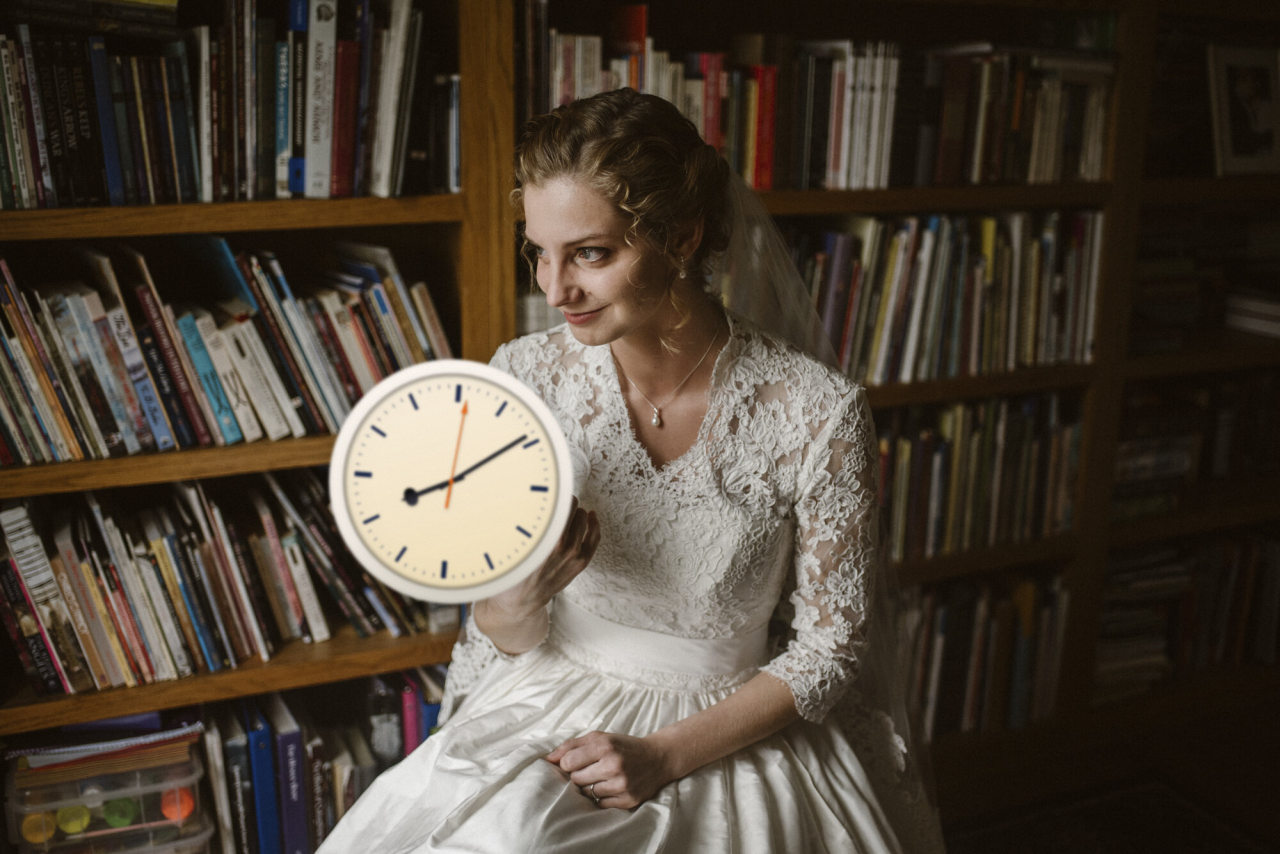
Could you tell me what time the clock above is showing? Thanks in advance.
8:09:01
